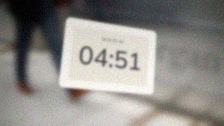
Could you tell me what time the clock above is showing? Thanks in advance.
4:51
